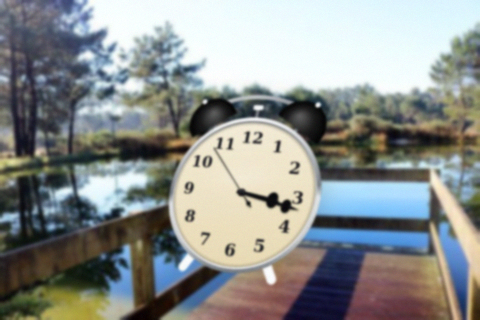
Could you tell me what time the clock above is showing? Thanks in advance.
3:16:53
